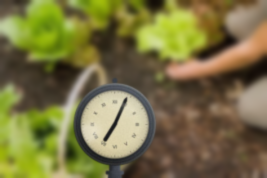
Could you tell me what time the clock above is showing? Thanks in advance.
7:04
